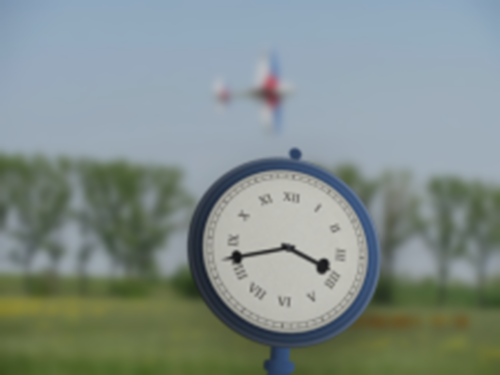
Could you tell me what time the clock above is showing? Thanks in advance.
3:42
